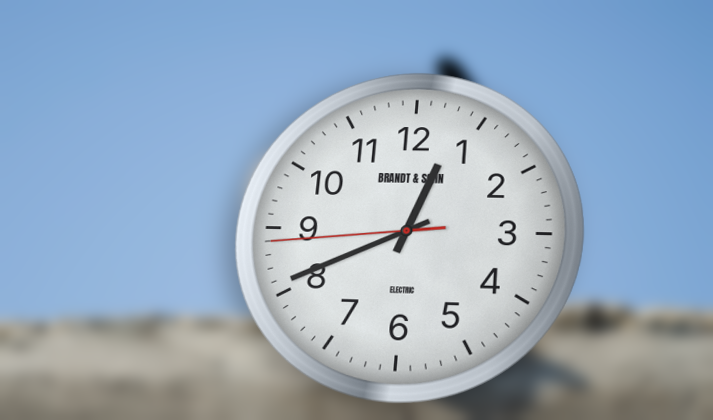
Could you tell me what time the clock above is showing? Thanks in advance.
12:40:44
